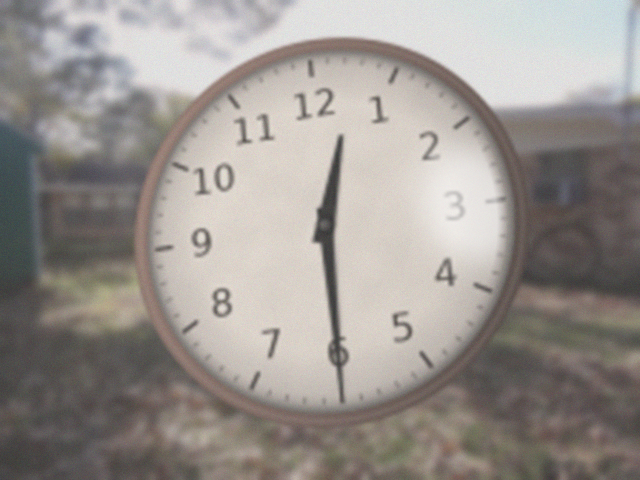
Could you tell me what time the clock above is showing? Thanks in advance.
12:30
